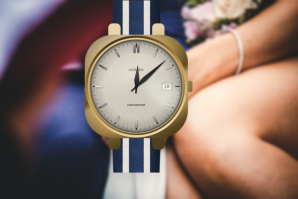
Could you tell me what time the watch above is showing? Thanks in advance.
12:08
